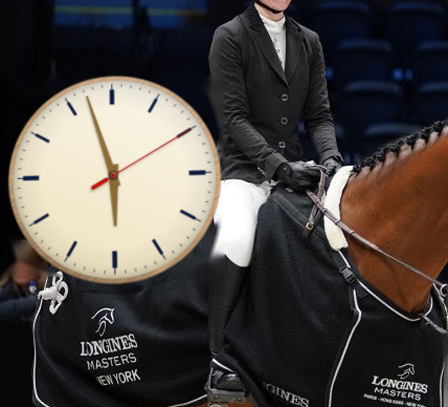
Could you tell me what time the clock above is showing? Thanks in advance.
5:57:10
